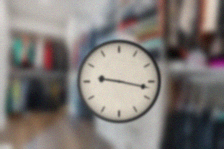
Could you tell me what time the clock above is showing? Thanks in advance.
9:17
